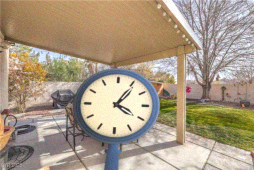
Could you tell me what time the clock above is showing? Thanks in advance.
4:06
